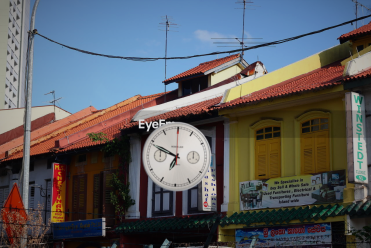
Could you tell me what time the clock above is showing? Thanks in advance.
6:49
